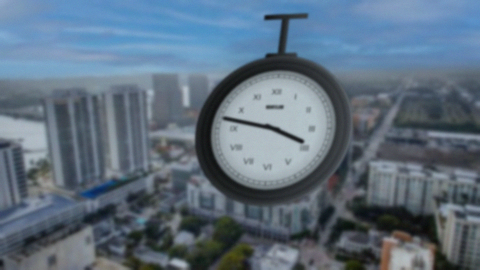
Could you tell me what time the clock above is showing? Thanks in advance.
3:47
